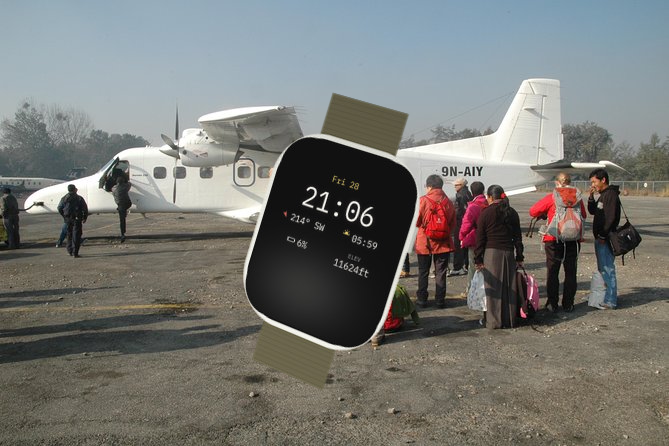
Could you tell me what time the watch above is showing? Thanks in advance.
21:06
